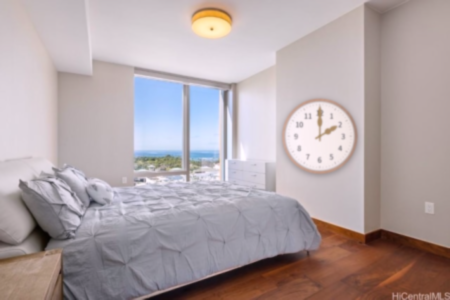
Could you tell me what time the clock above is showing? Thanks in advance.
2:00
